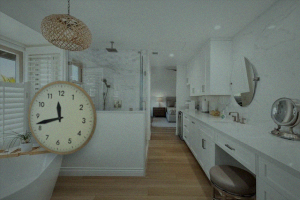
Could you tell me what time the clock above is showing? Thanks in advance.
11:42
